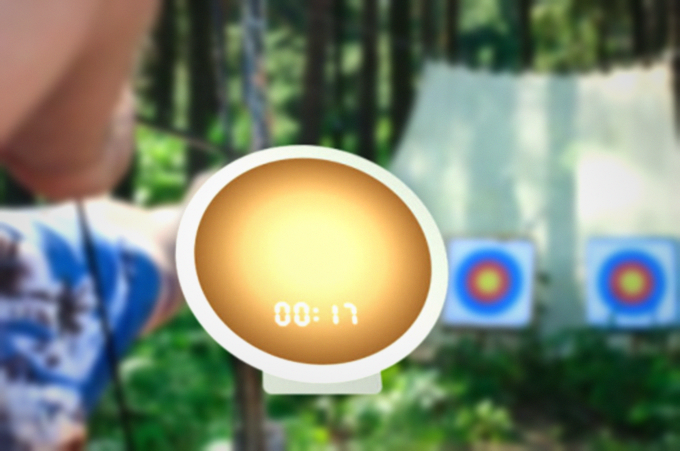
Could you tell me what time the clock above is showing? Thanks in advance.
0:17
